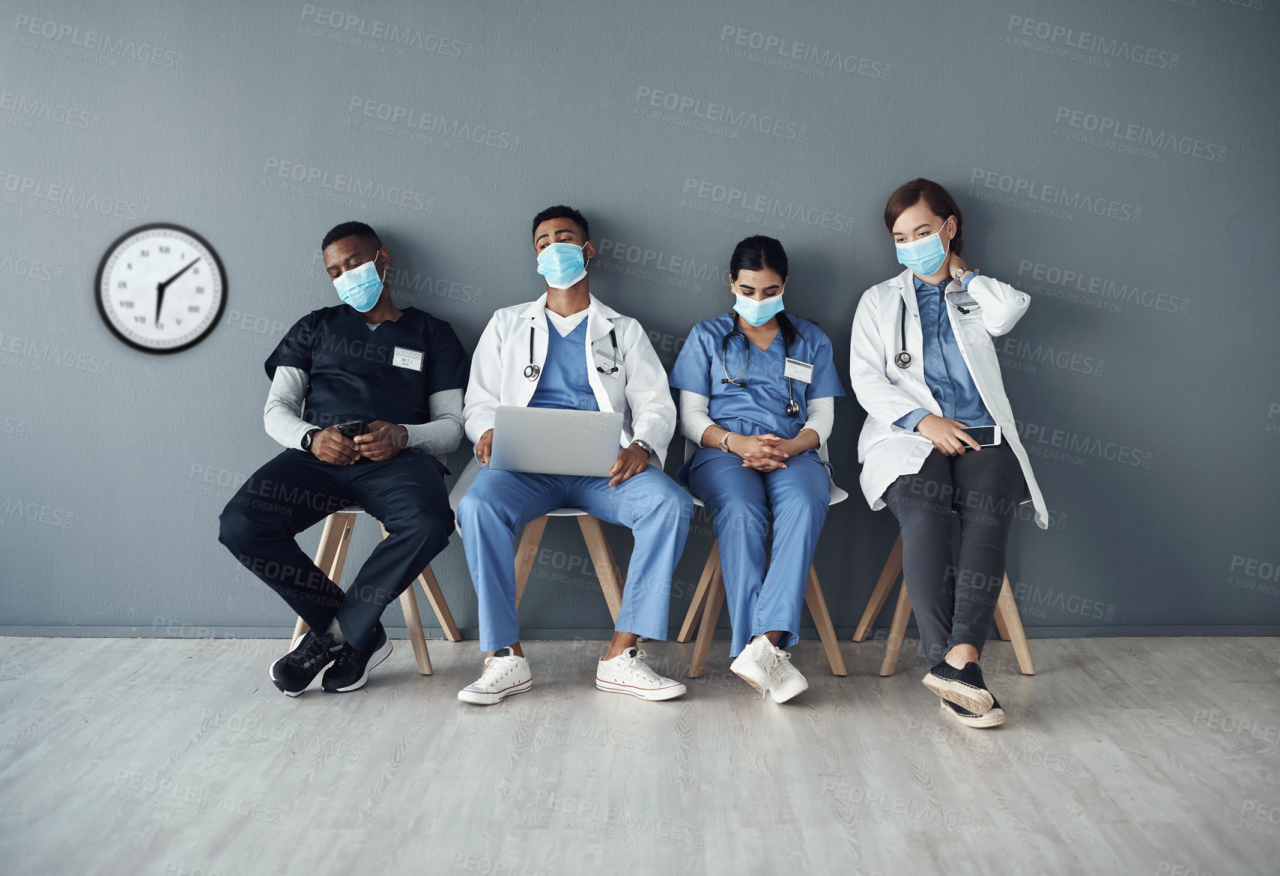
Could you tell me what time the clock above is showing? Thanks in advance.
6:08
